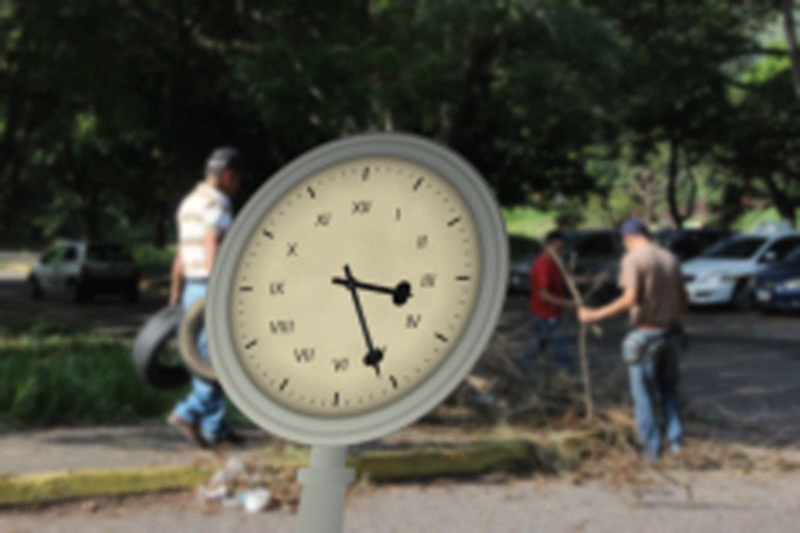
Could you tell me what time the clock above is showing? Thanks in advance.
3:26
